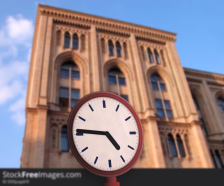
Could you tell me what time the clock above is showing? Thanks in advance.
4:46
